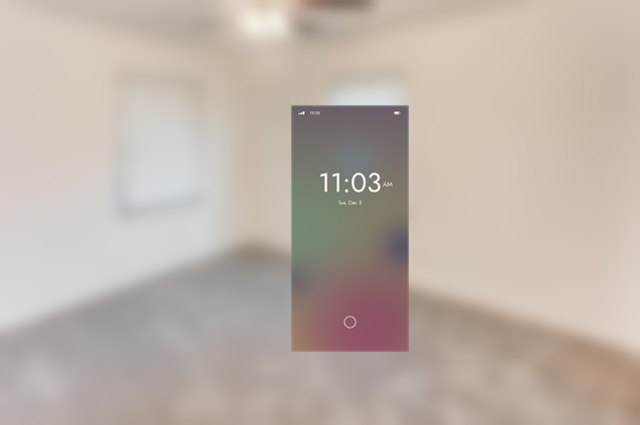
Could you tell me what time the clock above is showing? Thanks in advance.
11:03
